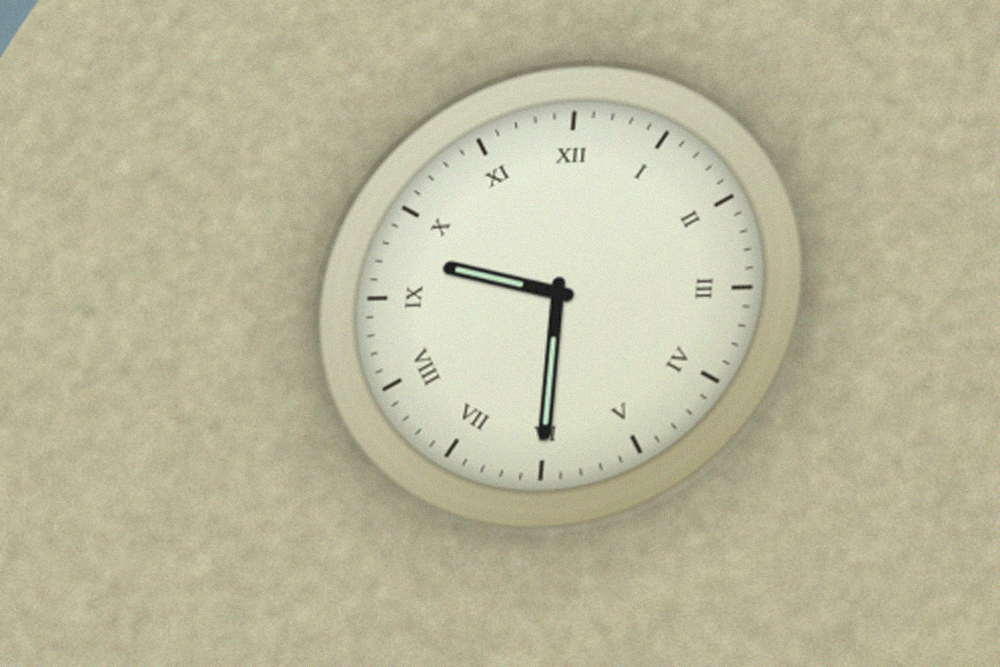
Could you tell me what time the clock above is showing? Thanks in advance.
9:30
